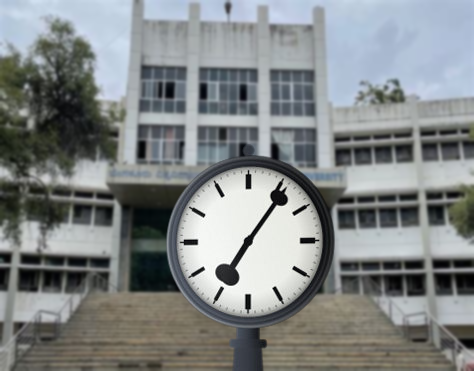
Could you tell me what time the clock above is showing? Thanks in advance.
7:06
